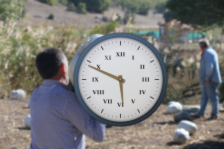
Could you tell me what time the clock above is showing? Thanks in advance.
5:49
